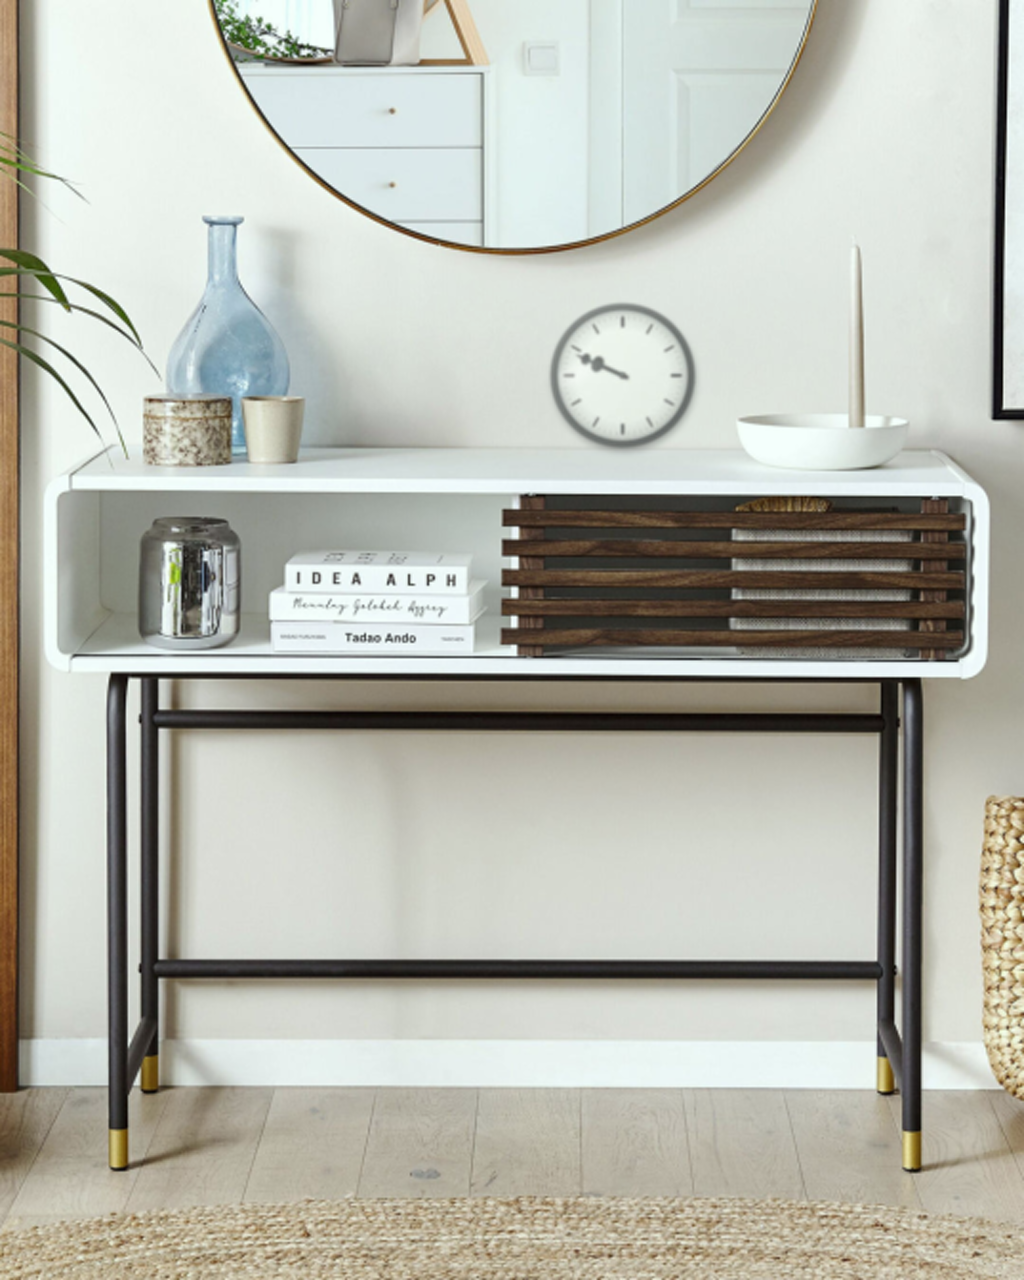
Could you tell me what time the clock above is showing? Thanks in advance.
9:49
